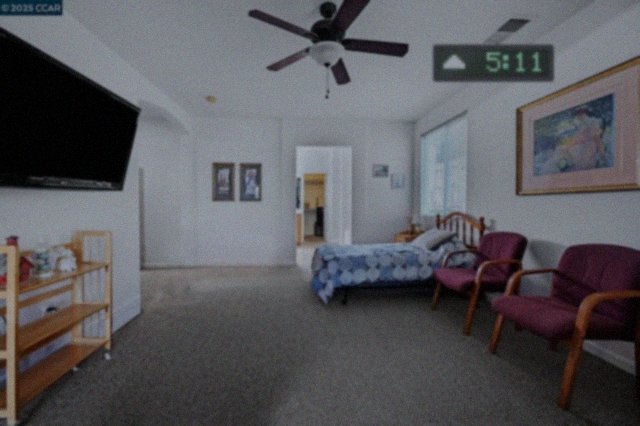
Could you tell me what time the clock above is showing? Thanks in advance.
5:11
